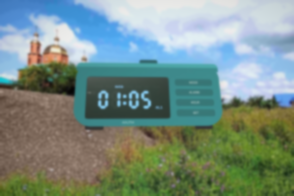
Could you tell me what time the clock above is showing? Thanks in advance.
1:05
